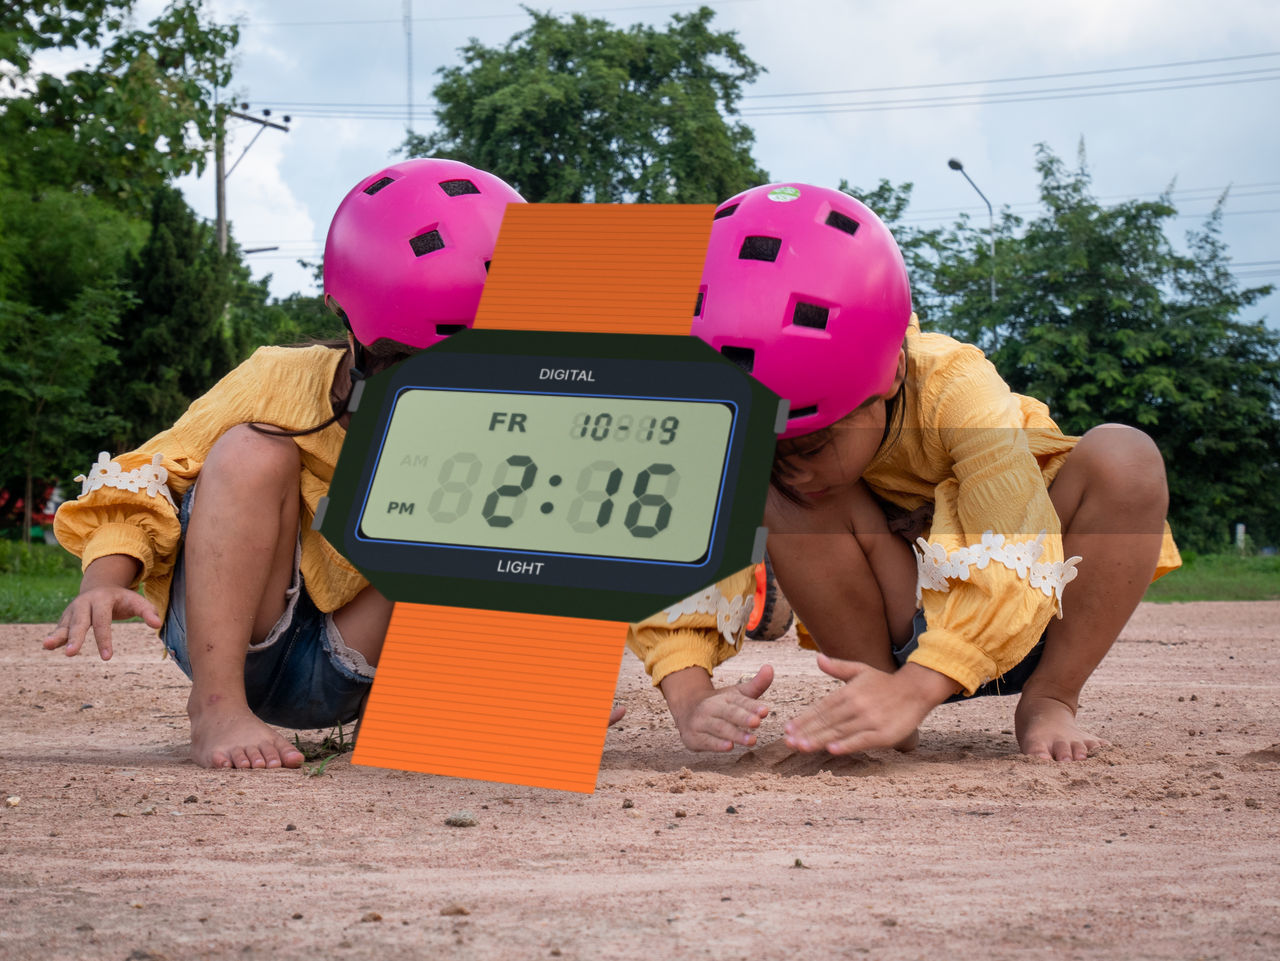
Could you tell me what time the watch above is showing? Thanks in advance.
2:16
